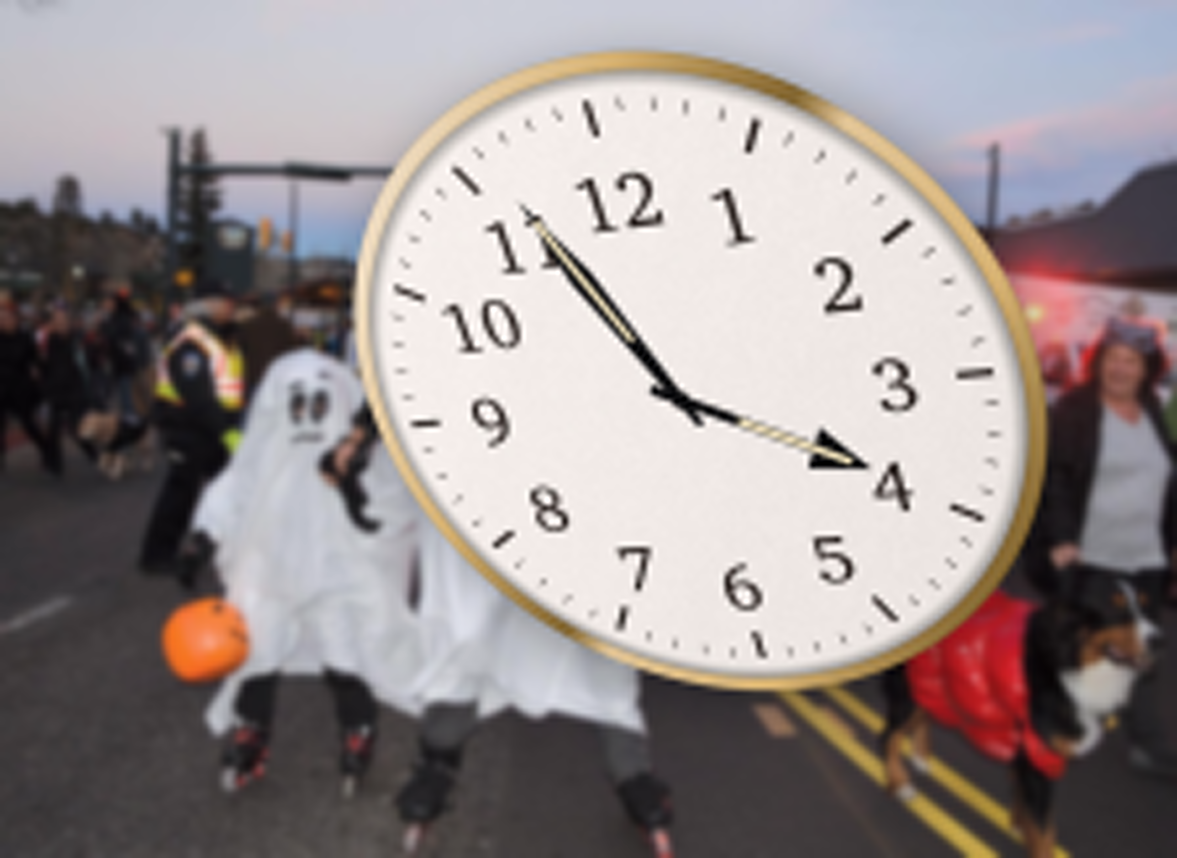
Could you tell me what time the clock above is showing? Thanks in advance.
3:56
